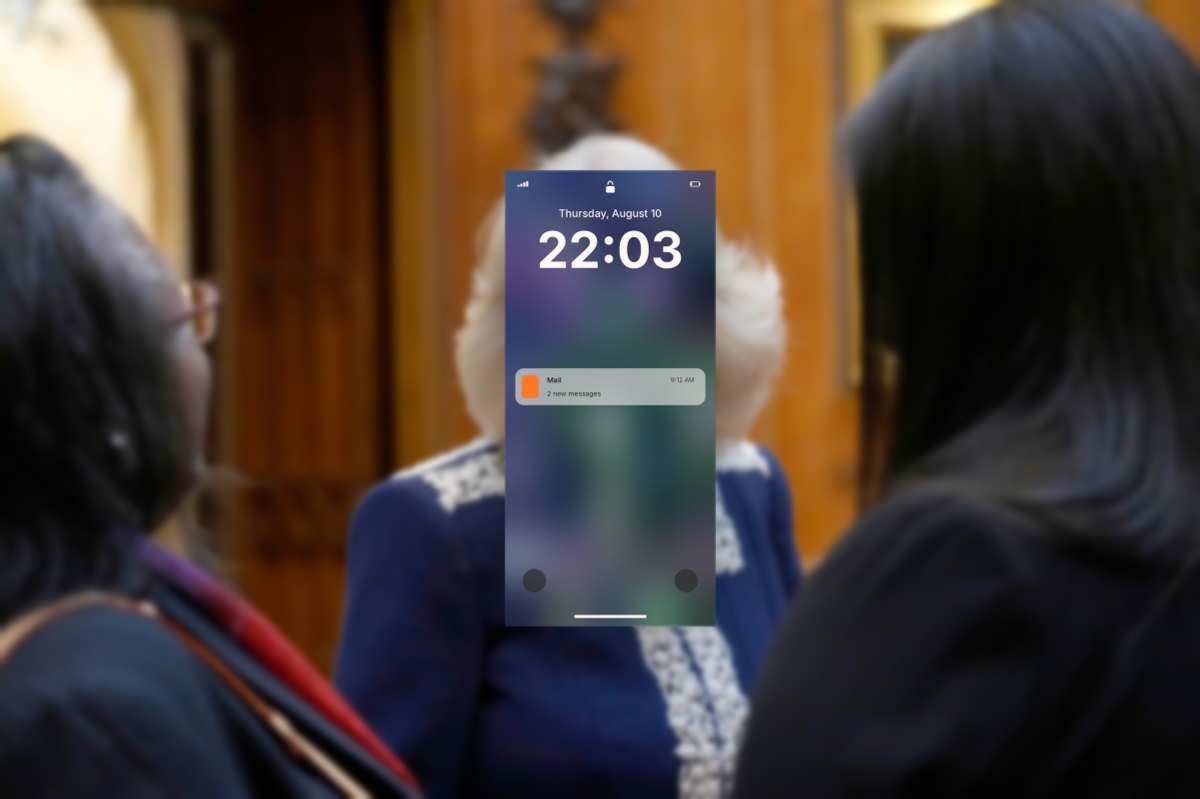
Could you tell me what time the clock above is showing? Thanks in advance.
22:03
